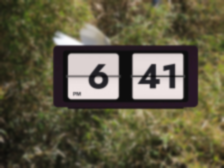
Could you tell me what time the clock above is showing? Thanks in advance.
6:41
